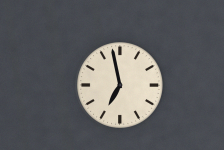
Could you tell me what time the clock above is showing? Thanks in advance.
6:58
